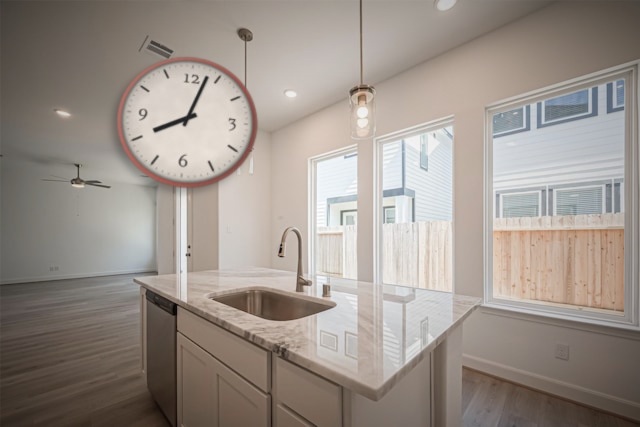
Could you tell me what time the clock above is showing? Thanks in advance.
8:03
